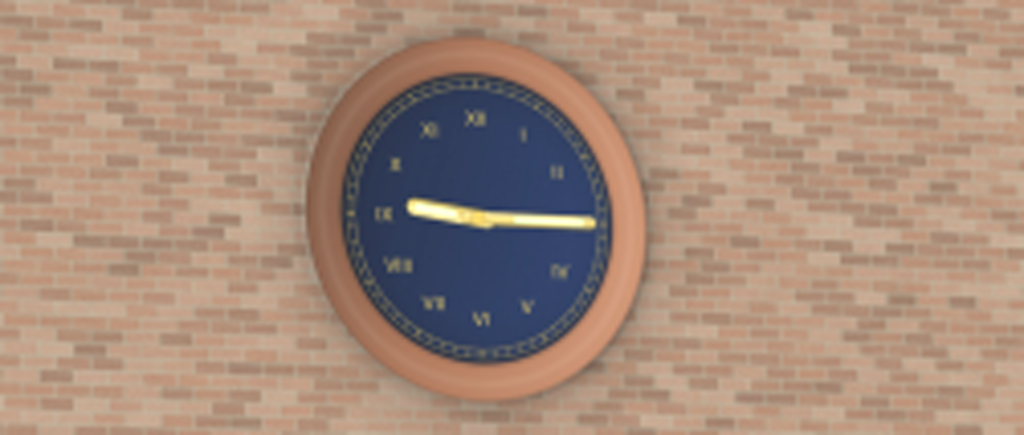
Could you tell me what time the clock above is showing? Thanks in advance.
9:15
